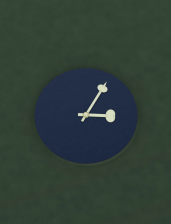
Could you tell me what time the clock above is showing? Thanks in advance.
3:05
